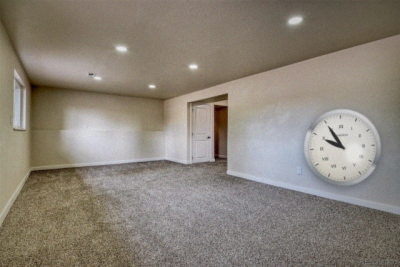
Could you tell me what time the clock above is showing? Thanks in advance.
9:55
